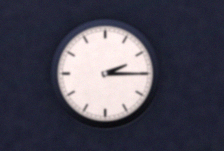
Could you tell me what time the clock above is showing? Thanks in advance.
2:15
